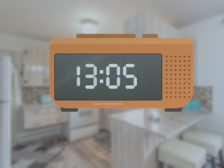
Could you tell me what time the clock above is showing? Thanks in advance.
13:05
